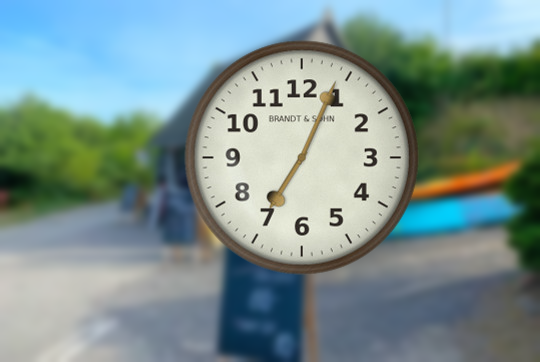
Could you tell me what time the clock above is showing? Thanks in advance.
7:04
